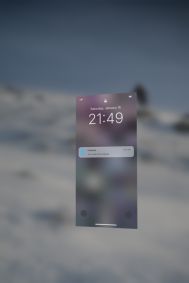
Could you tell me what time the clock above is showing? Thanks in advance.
21:49
